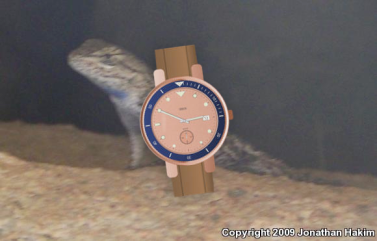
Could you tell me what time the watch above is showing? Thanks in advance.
2:50
